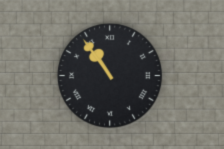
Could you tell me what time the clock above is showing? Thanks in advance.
10:54
